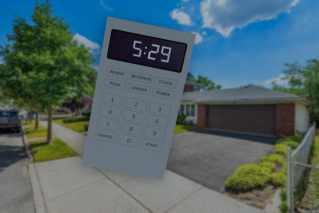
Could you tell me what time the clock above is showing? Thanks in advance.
5:29
